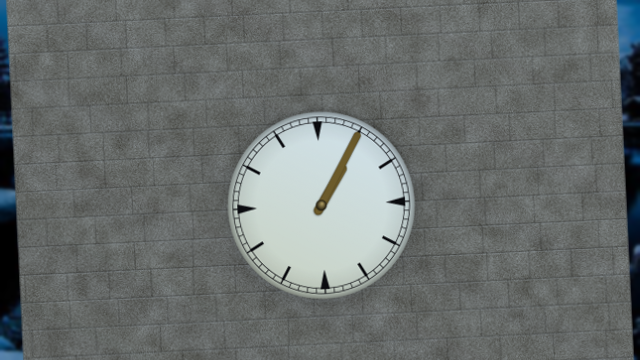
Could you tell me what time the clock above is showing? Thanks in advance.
1:05
